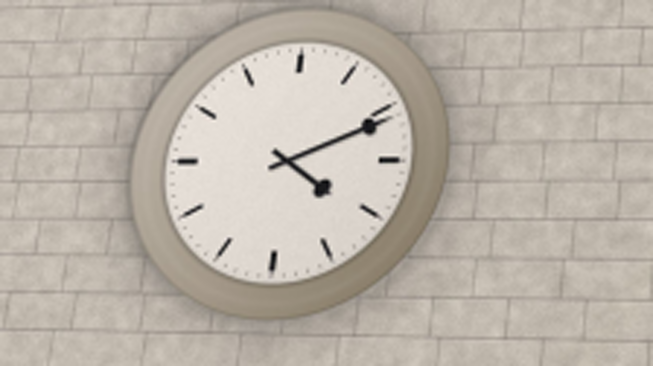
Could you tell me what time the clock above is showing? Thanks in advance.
4:11
